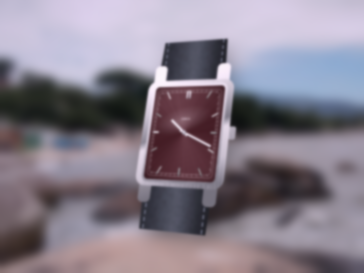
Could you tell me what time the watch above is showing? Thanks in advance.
10:19
